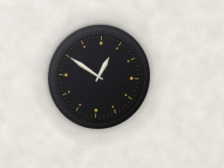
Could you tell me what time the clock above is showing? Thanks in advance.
12:50
